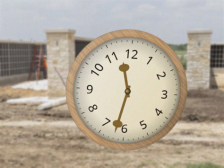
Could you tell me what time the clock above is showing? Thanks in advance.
11:32
